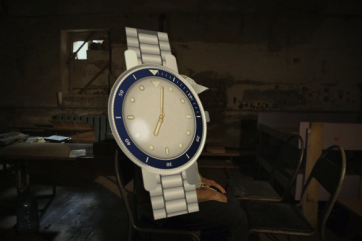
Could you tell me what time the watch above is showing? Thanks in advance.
7:02
